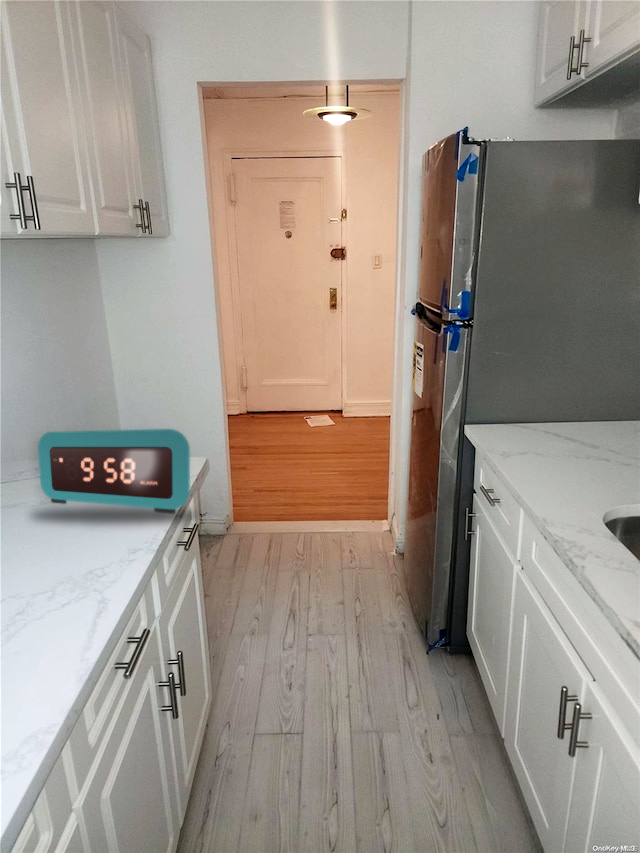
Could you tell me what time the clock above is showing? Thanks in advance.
9:58
